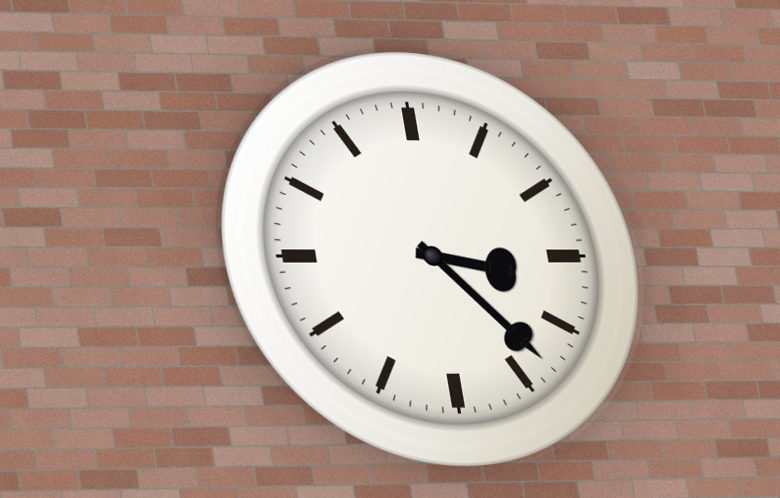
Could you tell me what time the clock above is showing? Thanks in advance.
3:23
